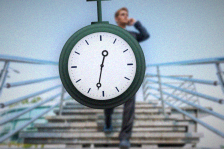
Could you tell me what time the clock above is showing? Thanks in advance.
12:32
